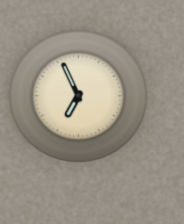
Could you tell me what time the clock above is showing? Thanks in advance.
6:56
